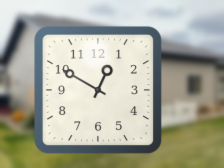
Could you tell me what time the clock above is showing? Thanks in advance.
12:50
